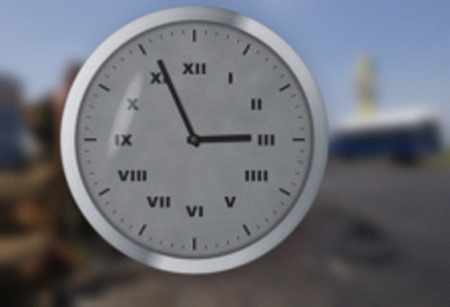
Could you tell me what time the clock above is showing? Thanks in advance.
2:56
